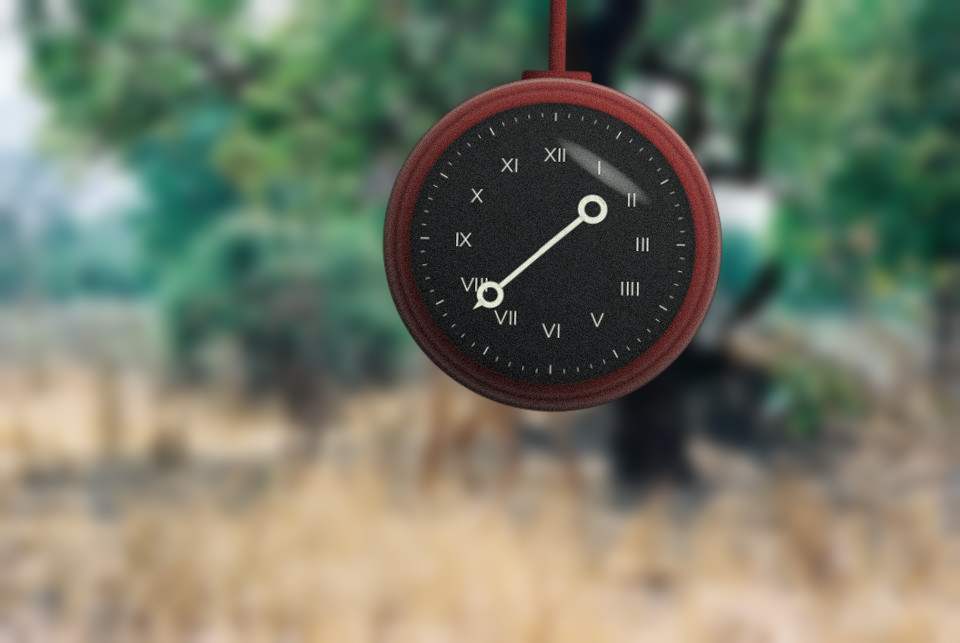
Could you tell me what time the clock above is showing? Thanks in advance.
1:38
